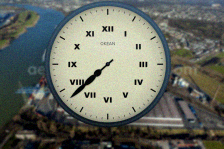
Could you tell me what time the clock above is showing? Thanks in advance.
7:38
